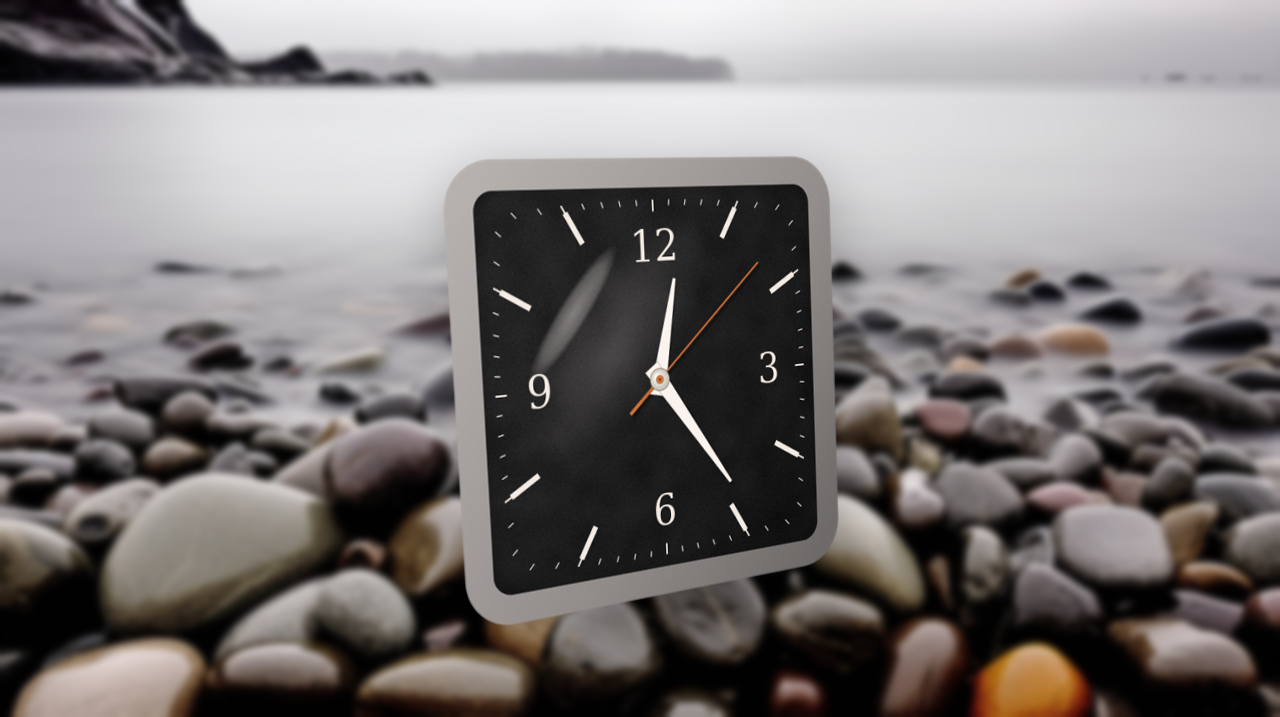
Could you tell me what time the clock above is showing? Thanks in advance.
12:24:08
